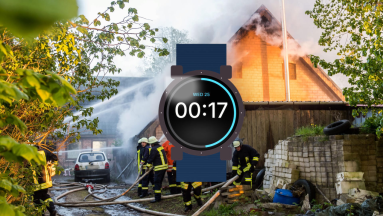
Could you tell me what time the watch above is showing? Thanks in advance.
0:17
